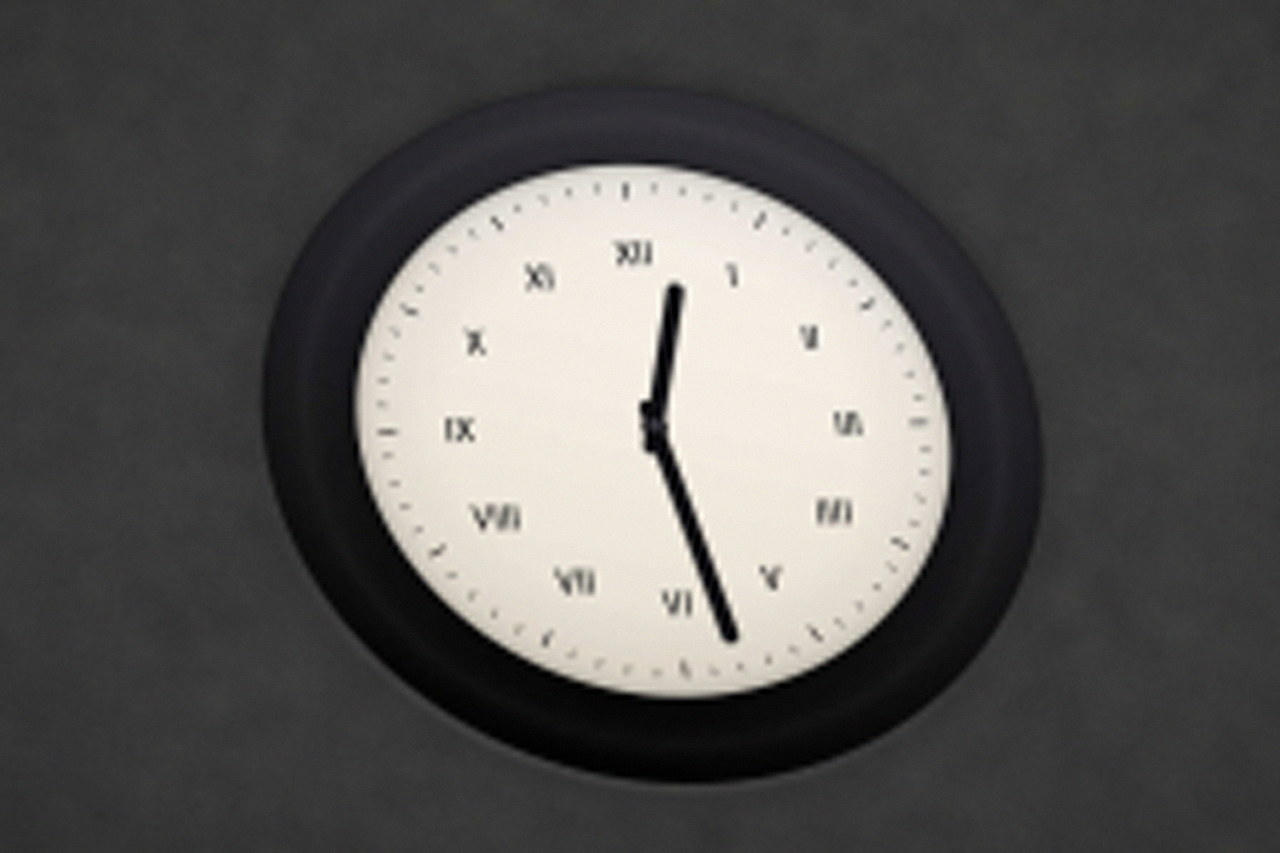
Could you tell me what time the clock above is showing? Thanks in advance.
12:28
